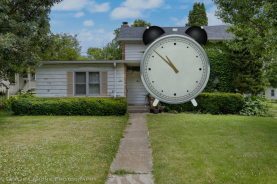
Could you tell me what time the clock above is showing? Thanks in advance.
10:52
